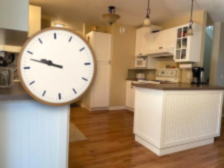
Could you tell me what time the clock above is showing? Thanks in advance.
9:48
